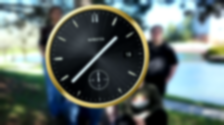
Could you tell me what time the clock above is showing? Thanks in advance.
1:38
